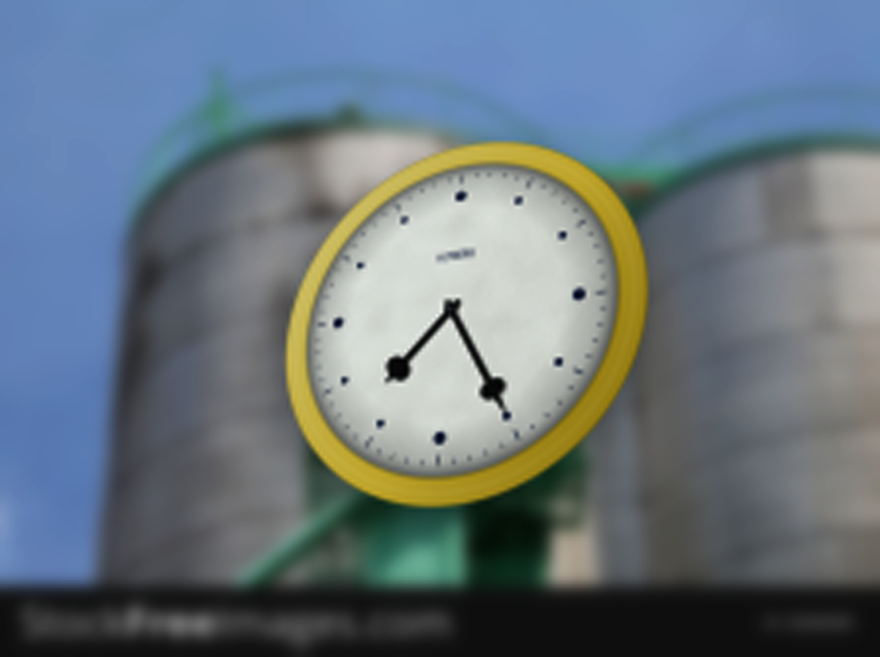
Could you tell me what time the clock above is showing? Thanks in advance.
7:25
